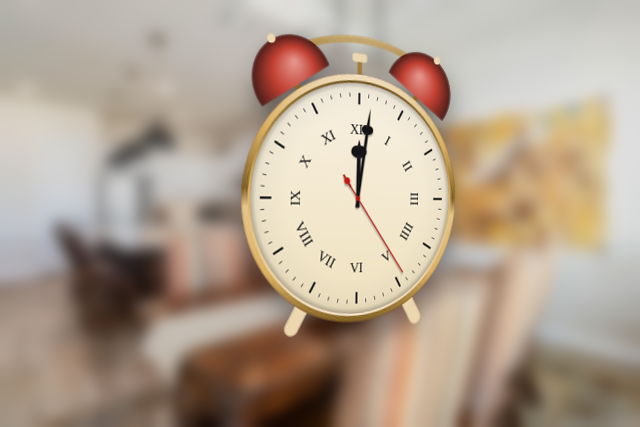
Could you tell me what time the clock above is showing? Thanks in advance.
12:01:24
